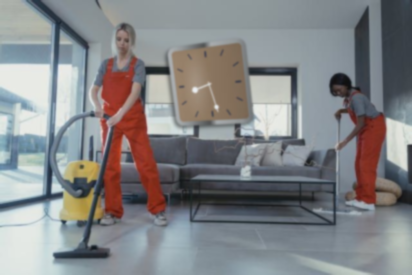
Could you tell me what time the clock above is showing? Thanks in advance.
8:28
